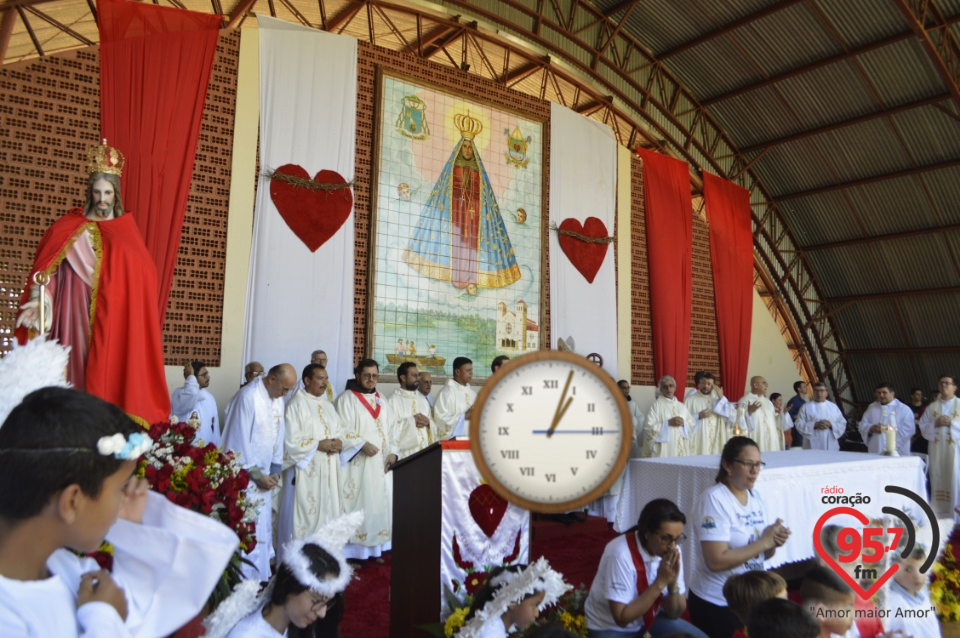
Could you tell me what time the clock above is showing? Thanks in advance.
1:03:15
